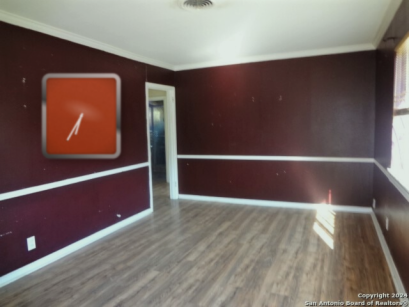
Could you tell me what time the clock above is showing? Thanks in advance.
6:35
